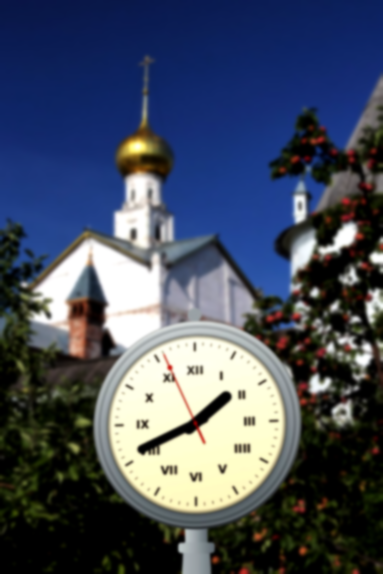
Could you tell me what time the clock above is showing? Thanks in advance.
1:40:56
